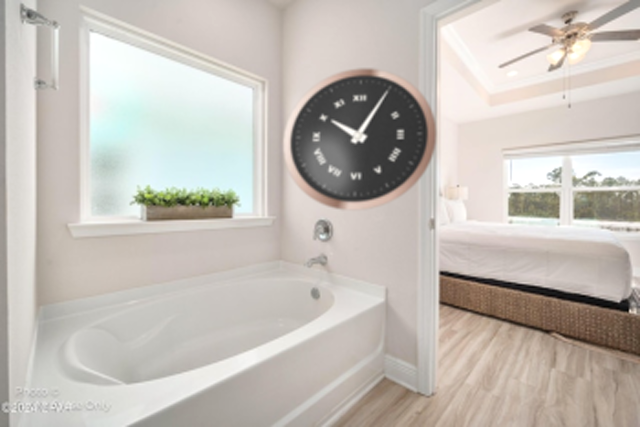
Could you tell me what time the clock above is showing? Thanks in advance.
10:05
